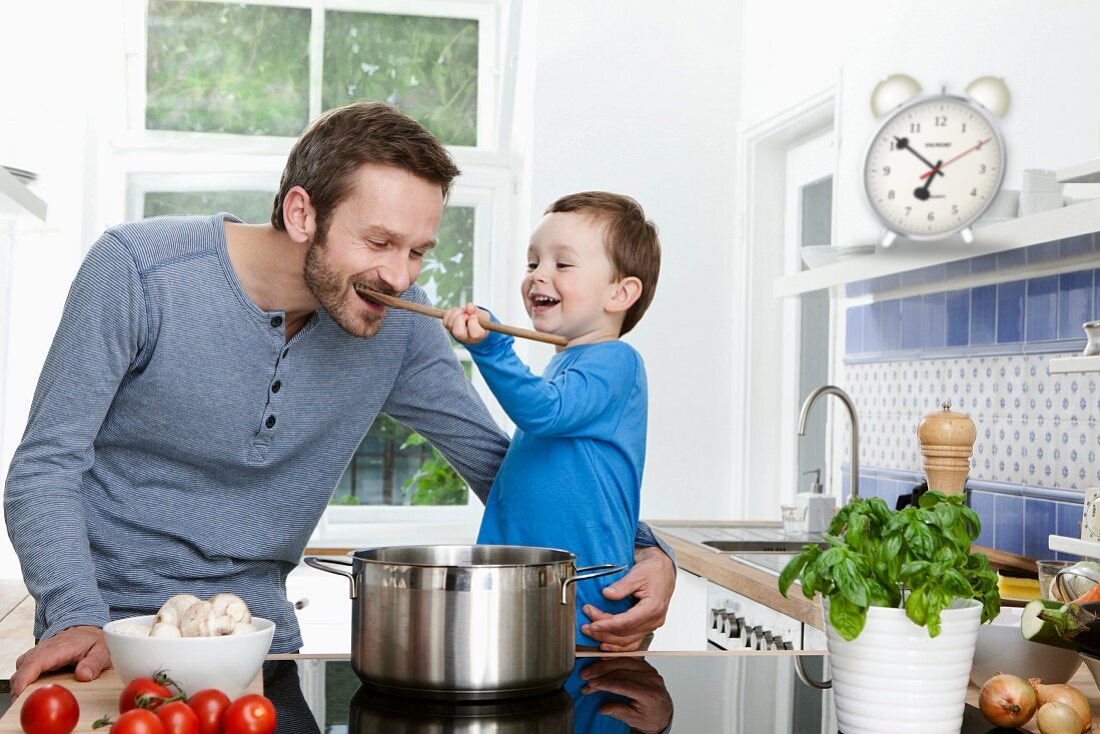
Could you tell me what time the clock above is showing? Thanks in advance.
6:51:10
